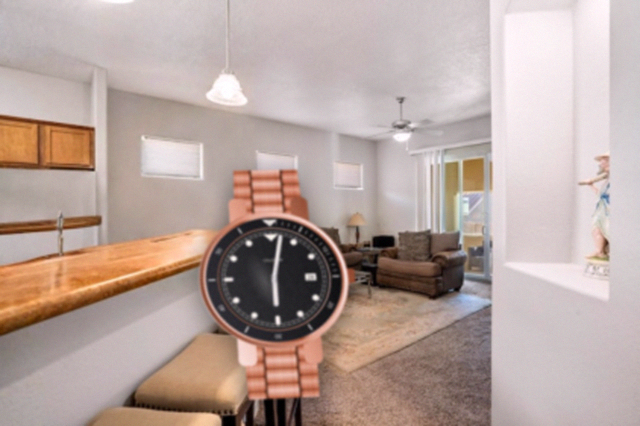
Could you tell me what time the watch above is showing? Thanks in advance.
6:02
